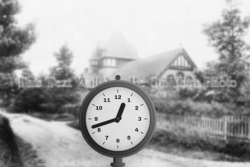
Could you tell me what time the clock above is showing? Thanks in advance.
12:42
